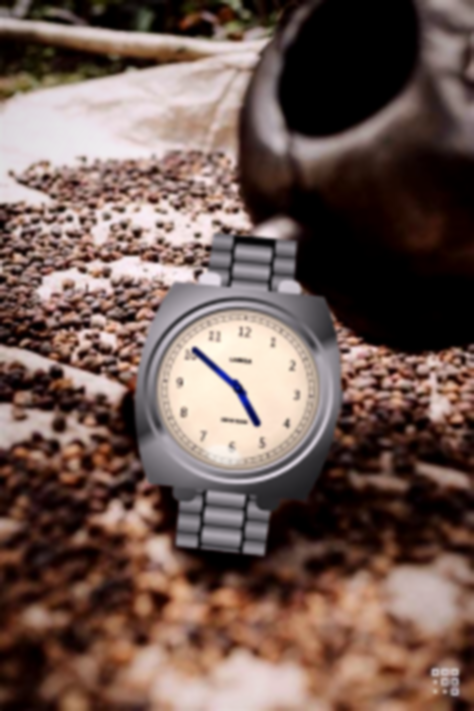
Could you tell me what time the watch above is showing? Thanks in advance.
4:51
